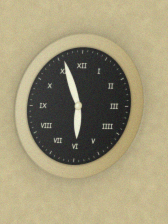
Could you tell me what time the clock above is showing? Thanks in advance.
5:56
